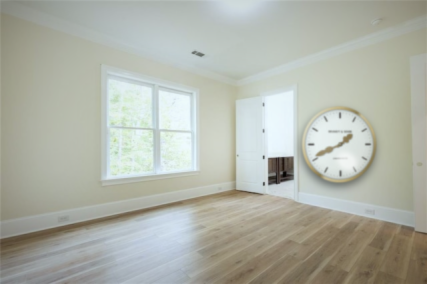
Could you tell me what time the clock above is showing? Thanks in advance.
1:41
